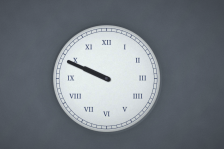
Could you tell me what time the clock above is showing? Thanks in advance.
9:49
